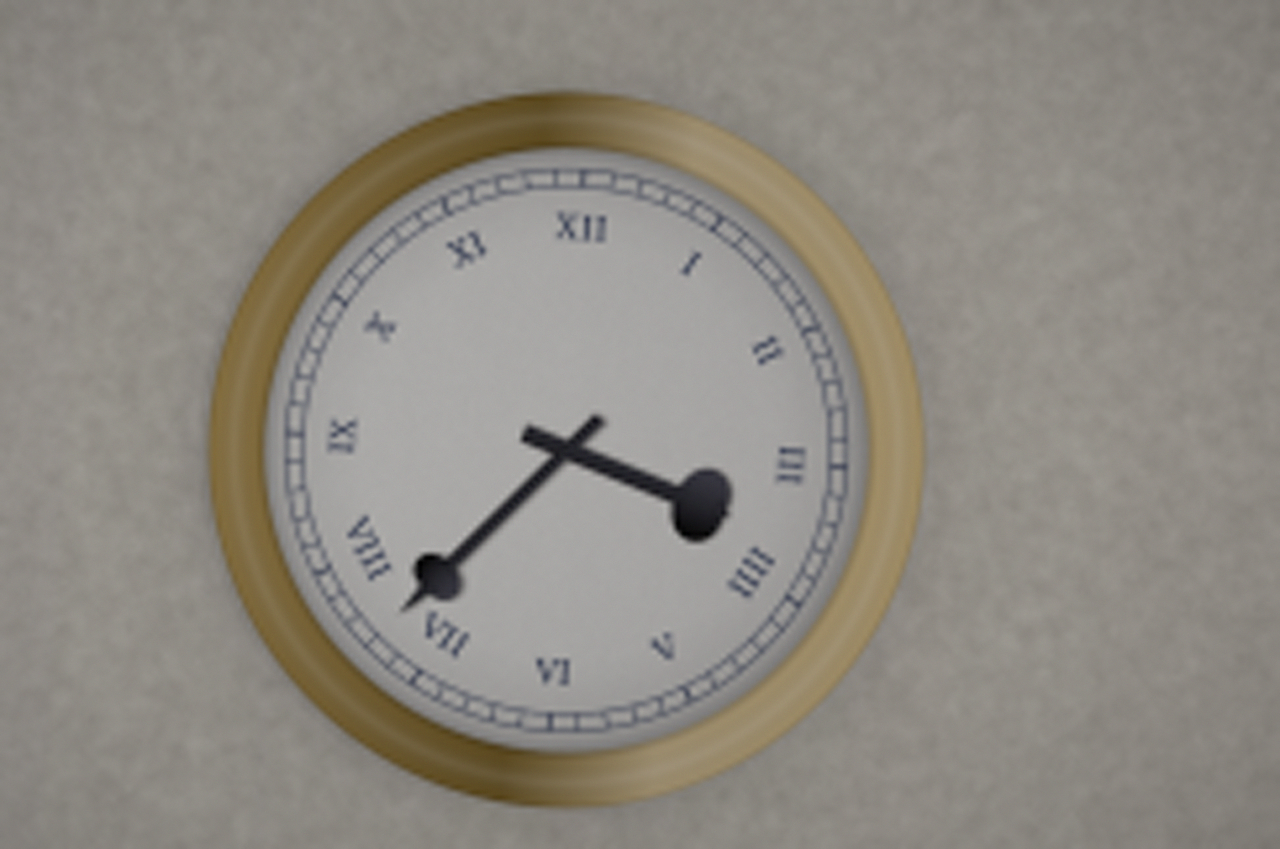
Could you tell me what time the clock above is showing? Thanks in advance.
3:37
